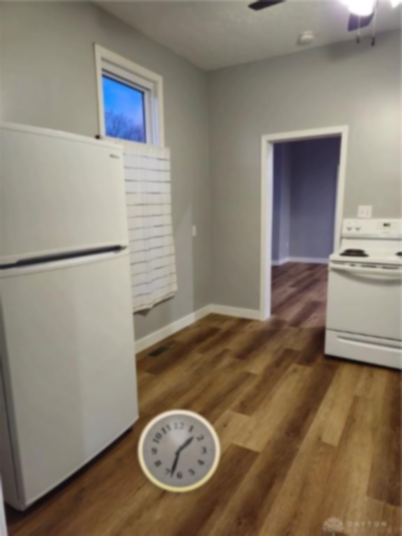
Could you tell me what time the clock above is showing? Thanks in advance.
1:33
